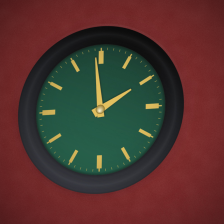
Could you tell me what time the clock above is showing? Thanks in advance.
1:59
